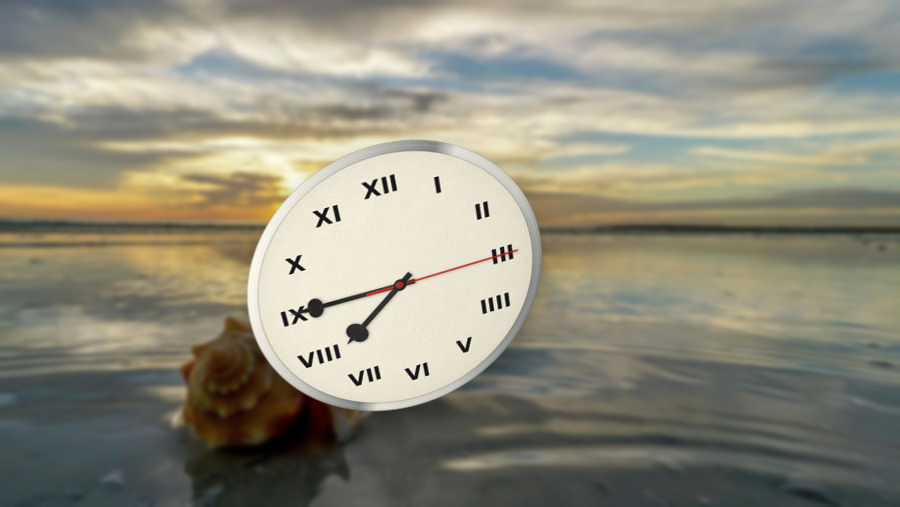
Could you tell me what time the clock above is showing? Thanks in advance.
7:45:15
